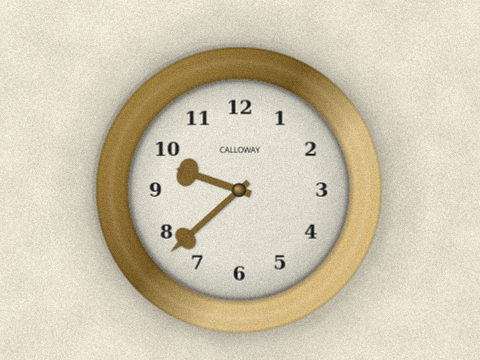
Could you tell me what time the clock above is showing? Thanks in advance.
9:38
